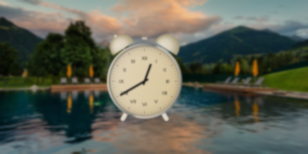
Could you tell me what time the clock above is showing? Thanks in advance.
12:40
